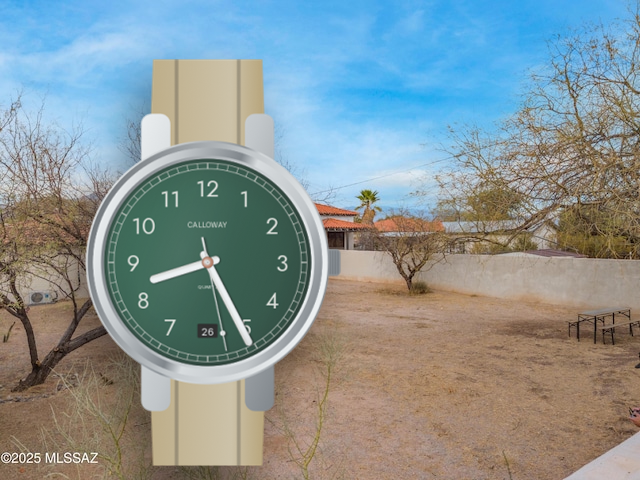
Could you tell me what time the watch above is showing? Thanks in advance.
8:25:28
